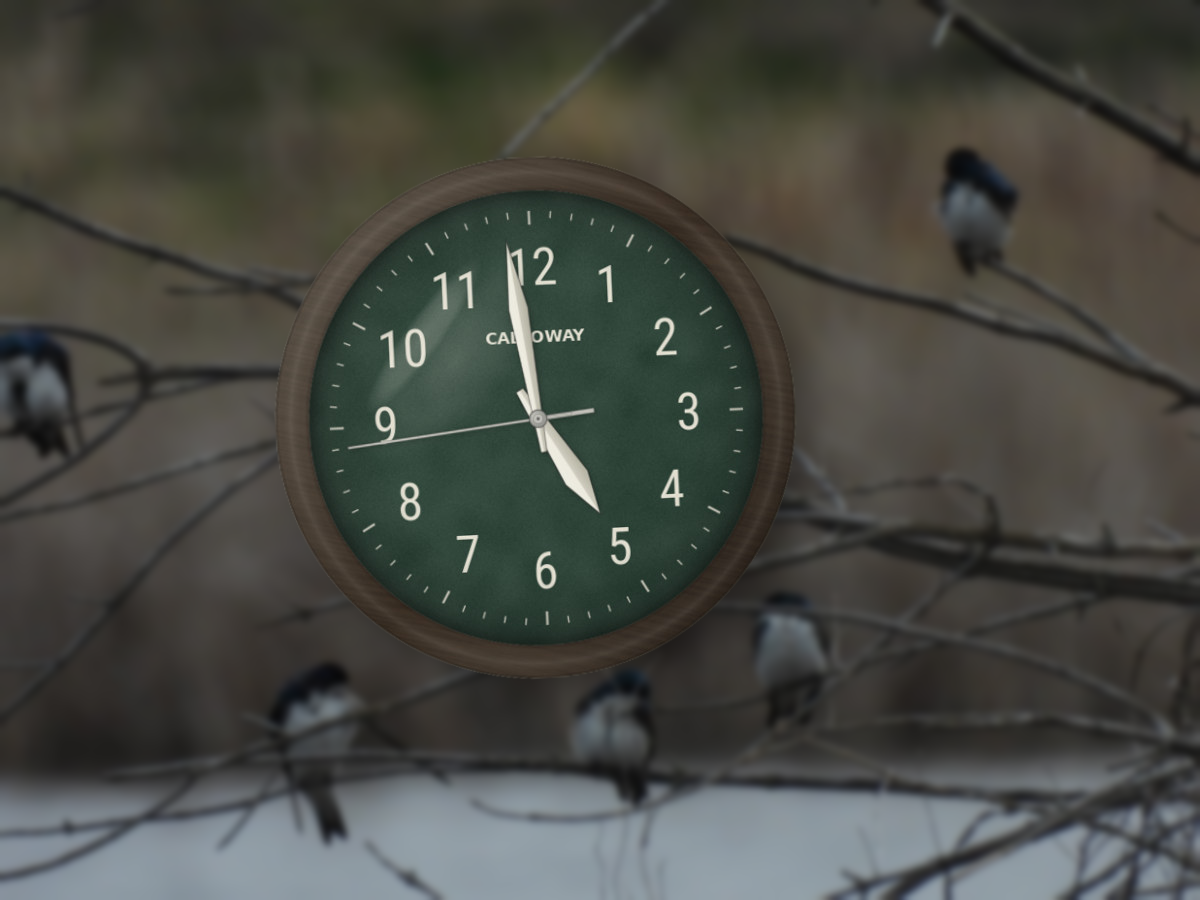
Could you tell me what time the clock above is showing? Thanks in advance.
4:58:44
